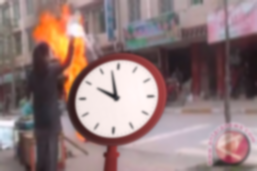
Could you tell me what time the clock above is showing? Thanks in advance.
9:58
